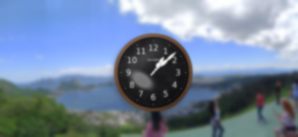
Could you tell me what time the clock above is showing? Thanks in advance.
1:08
